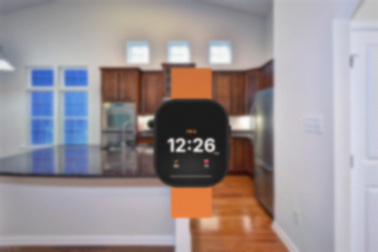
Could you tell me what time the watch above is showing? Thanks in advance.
12:26
